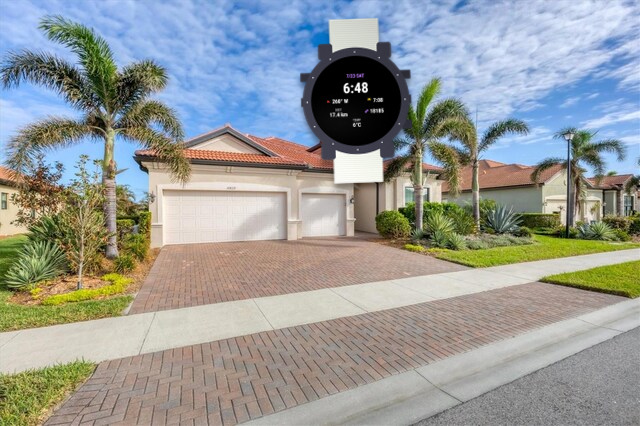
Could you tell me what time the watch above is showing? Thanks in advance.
6:48
